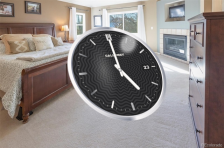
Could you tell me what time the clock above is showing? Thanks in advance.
5:00
